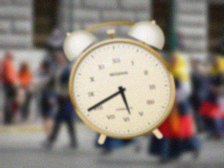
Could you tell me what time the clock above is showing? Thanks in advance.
5:41
